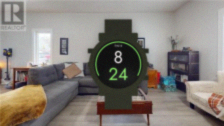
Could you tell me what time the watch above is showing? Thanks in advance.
8:24
